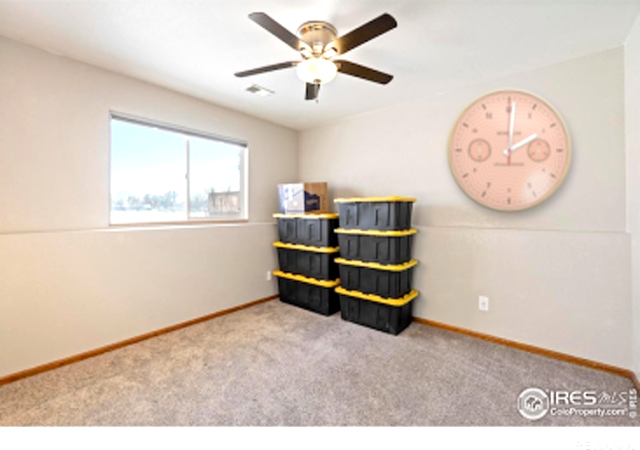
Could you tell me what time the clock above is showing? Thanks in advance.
2:01
